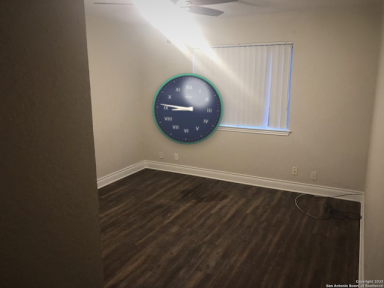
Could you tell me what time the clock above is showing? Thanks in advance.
8:46
